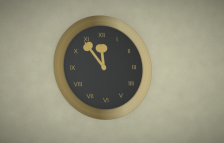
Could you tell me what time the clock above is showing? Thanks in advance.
11:54
